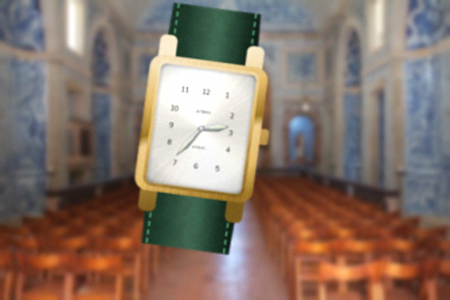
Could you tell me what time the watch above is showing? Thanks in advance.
2:36
